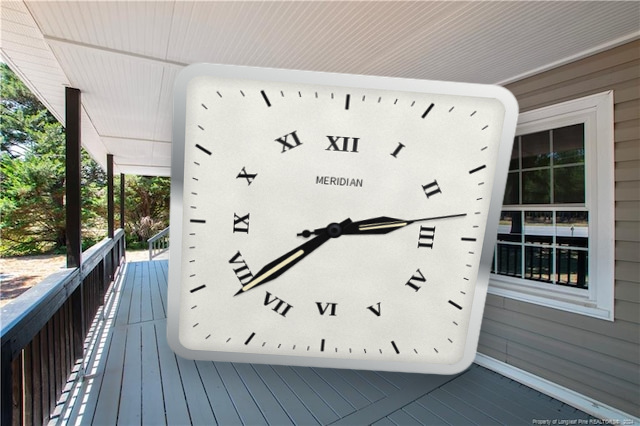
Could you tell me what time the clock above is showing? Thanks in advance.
2:38:13
